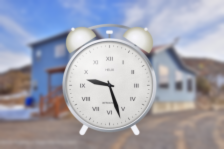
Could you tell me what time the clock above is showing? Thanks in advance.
9:27
